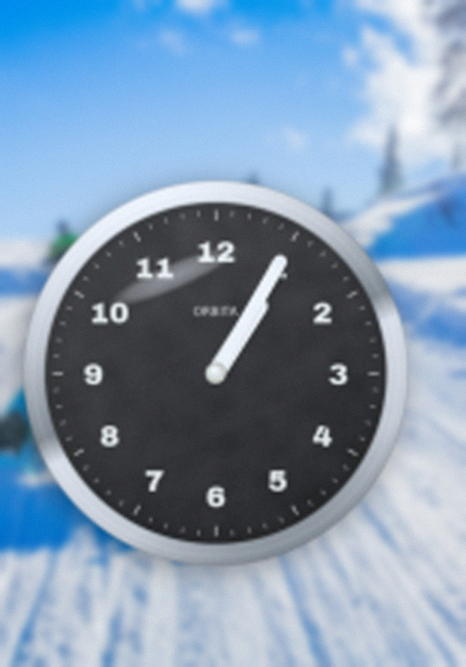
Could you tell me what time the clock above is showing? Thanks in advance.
1:05
